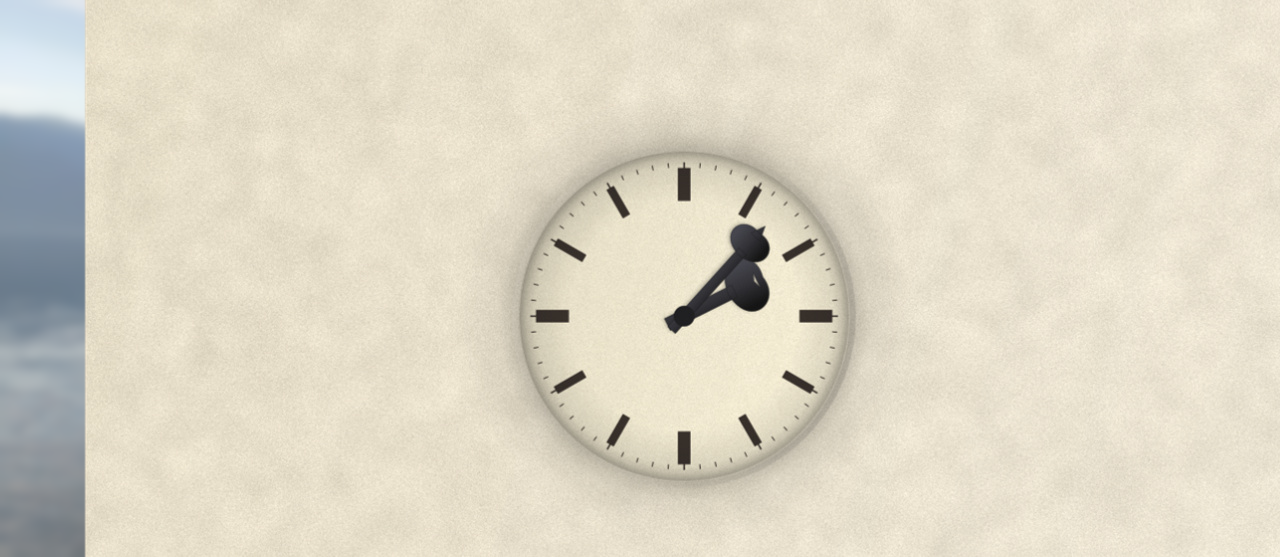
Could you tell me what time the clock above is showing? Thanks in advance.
2:07
